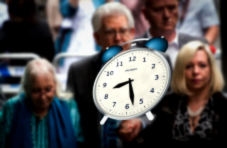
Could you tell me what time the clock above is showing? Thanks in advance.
8:28
